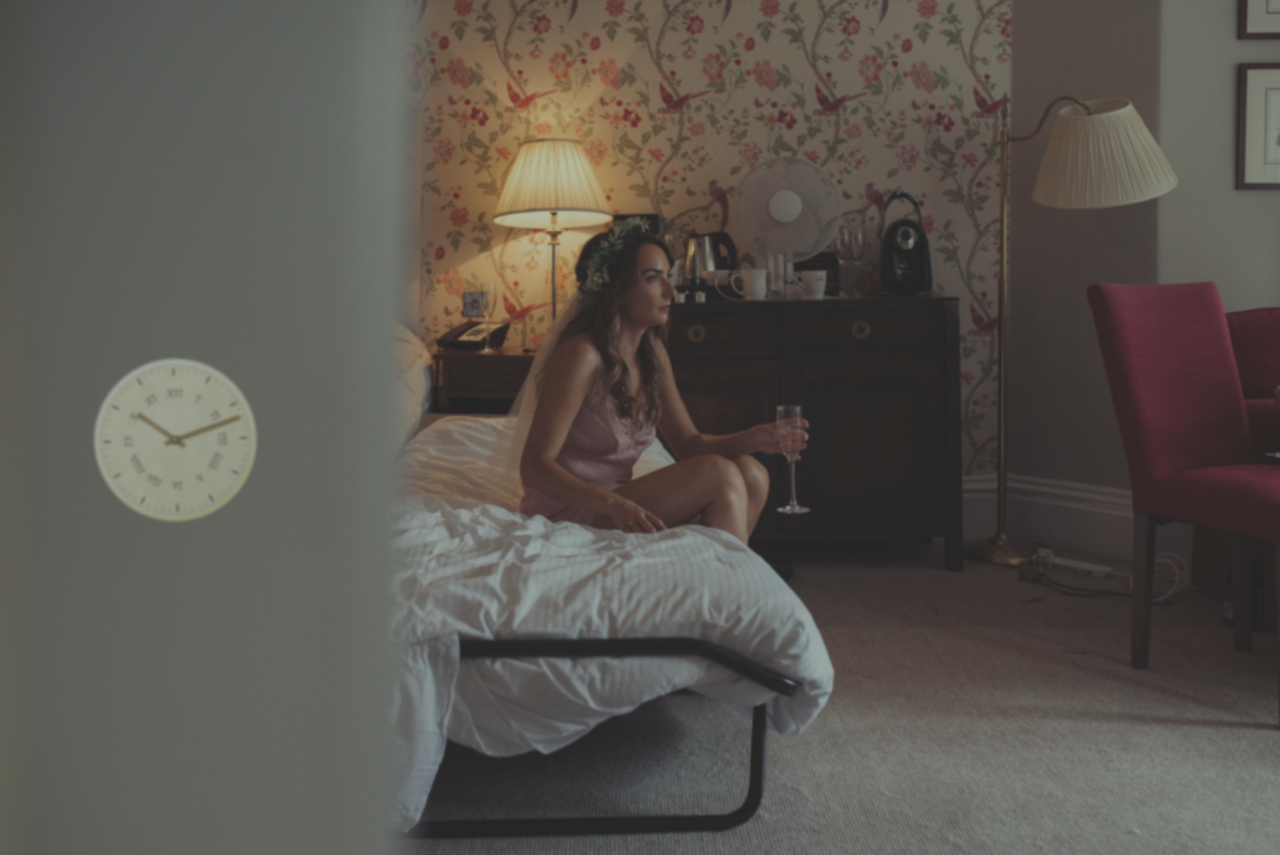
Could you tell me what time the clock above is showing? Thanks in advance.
10:12
